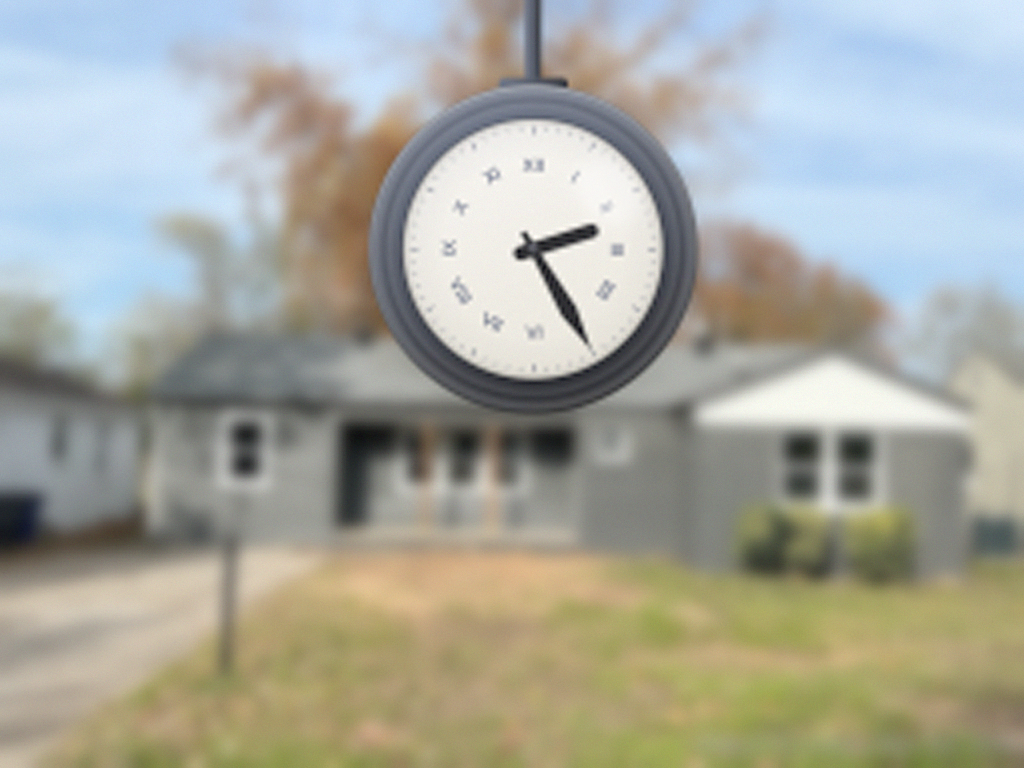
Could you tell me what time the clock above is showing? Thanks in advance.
2:25
